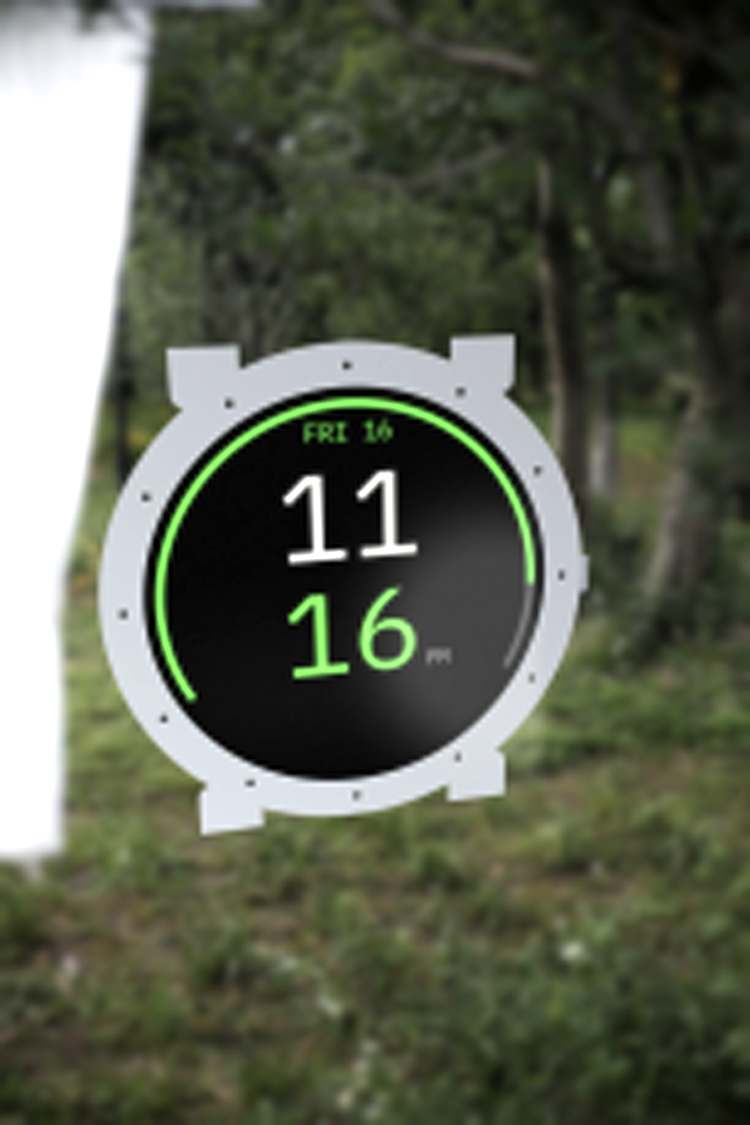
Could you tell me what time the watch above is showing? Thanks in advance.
11:16
